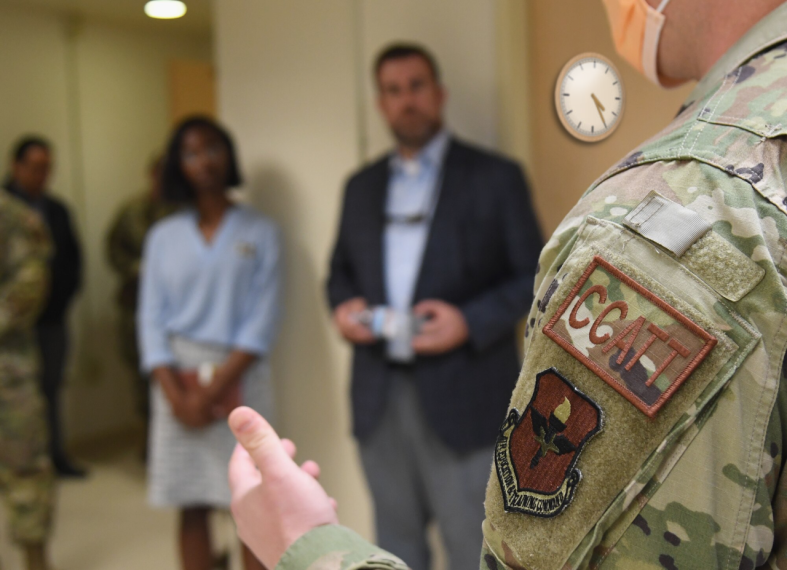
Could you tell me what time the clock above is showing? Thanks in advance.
4:25
